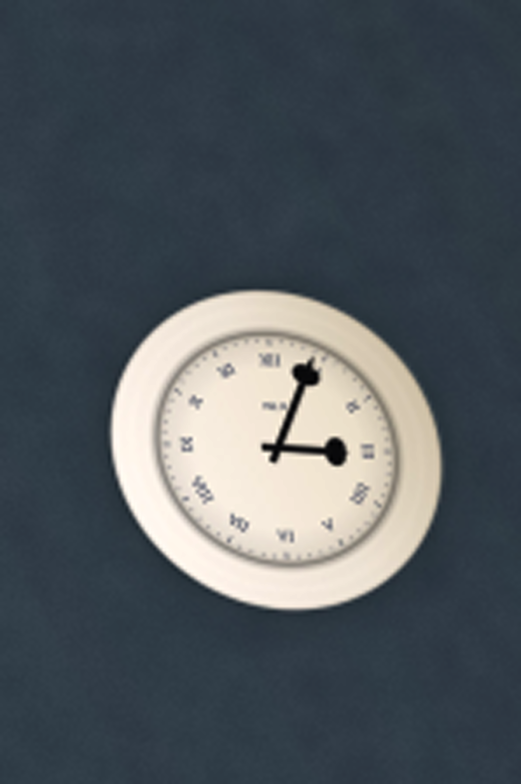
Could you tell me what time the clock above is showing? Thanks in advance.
3:04
